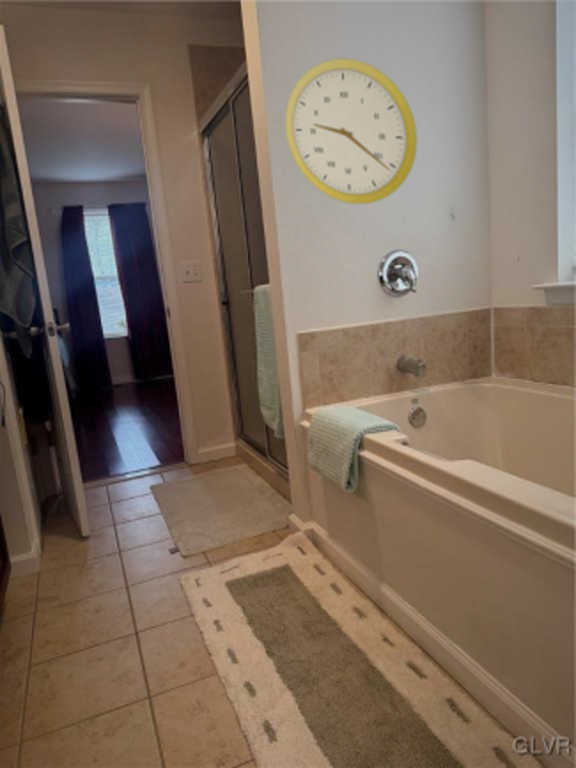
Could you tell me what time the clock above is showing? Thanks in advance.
9:21
